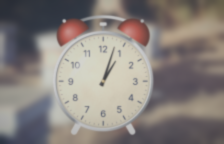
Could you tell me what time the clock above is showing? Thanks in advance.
1:03
